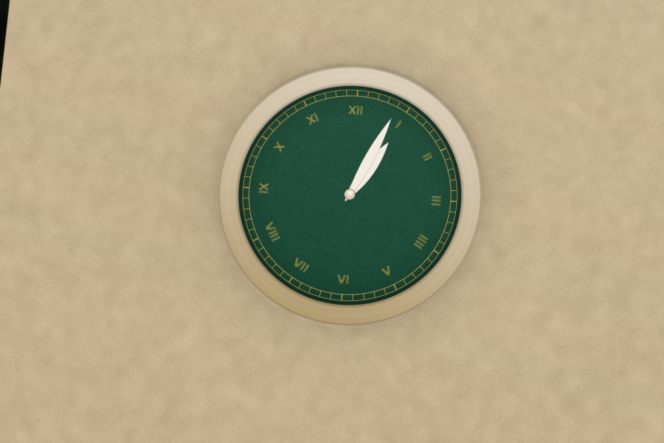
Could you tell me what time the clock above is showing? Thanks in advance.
1:04
